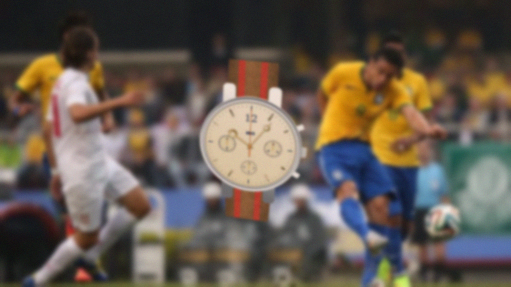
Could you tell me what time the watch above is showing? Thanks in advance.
10:06
